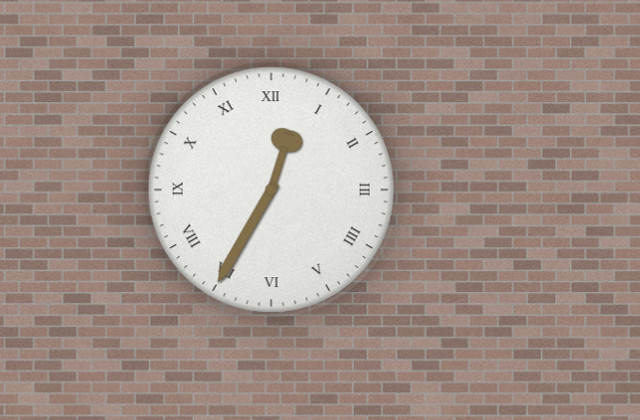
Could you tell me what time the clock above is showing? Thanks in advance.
12:35
